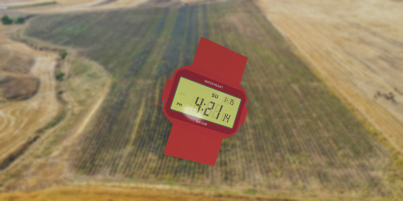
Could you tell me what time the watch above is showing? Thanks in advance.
4:21:14
